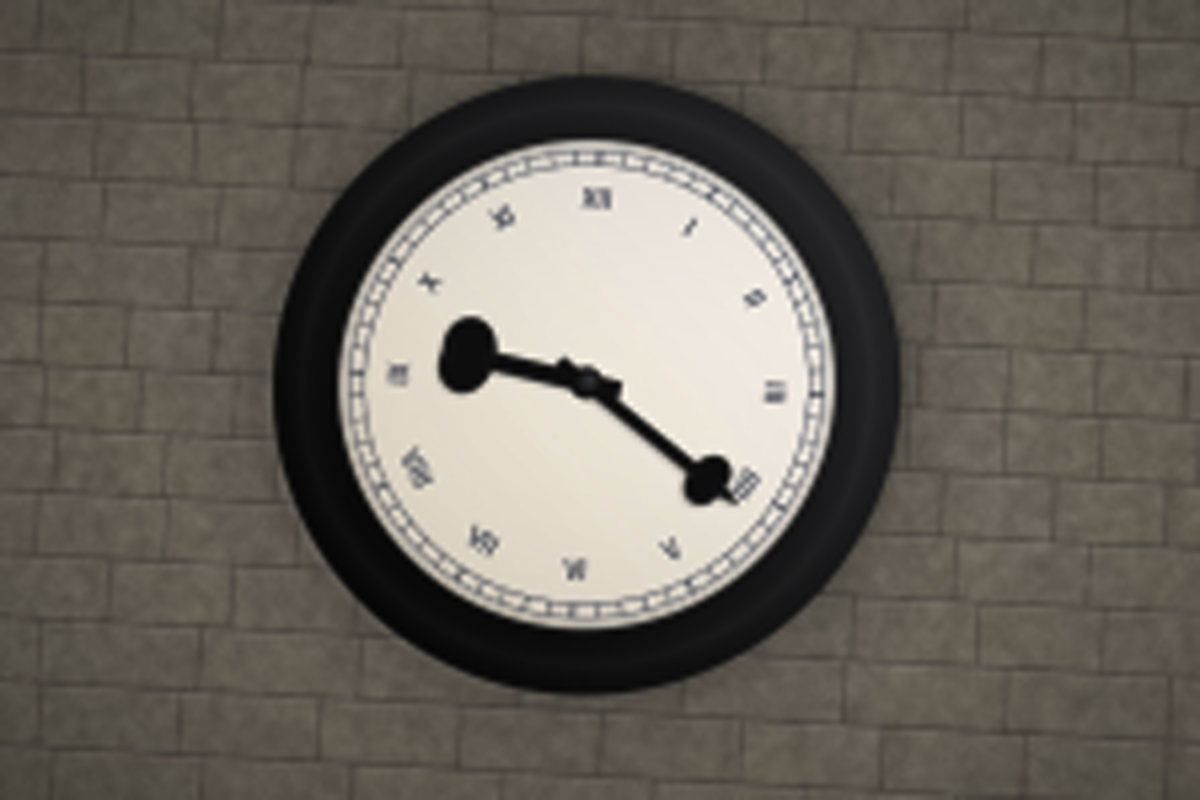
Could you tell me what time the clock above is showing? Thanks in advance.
9:21
